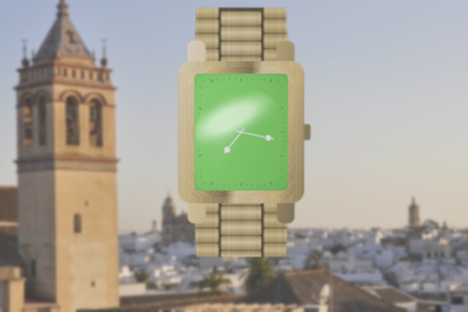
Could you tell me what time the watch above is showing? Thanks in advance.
7:17
